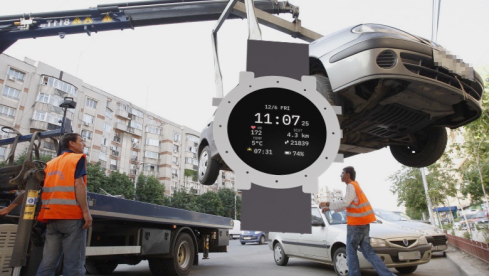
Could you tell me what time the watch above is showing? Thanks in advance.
11:07
